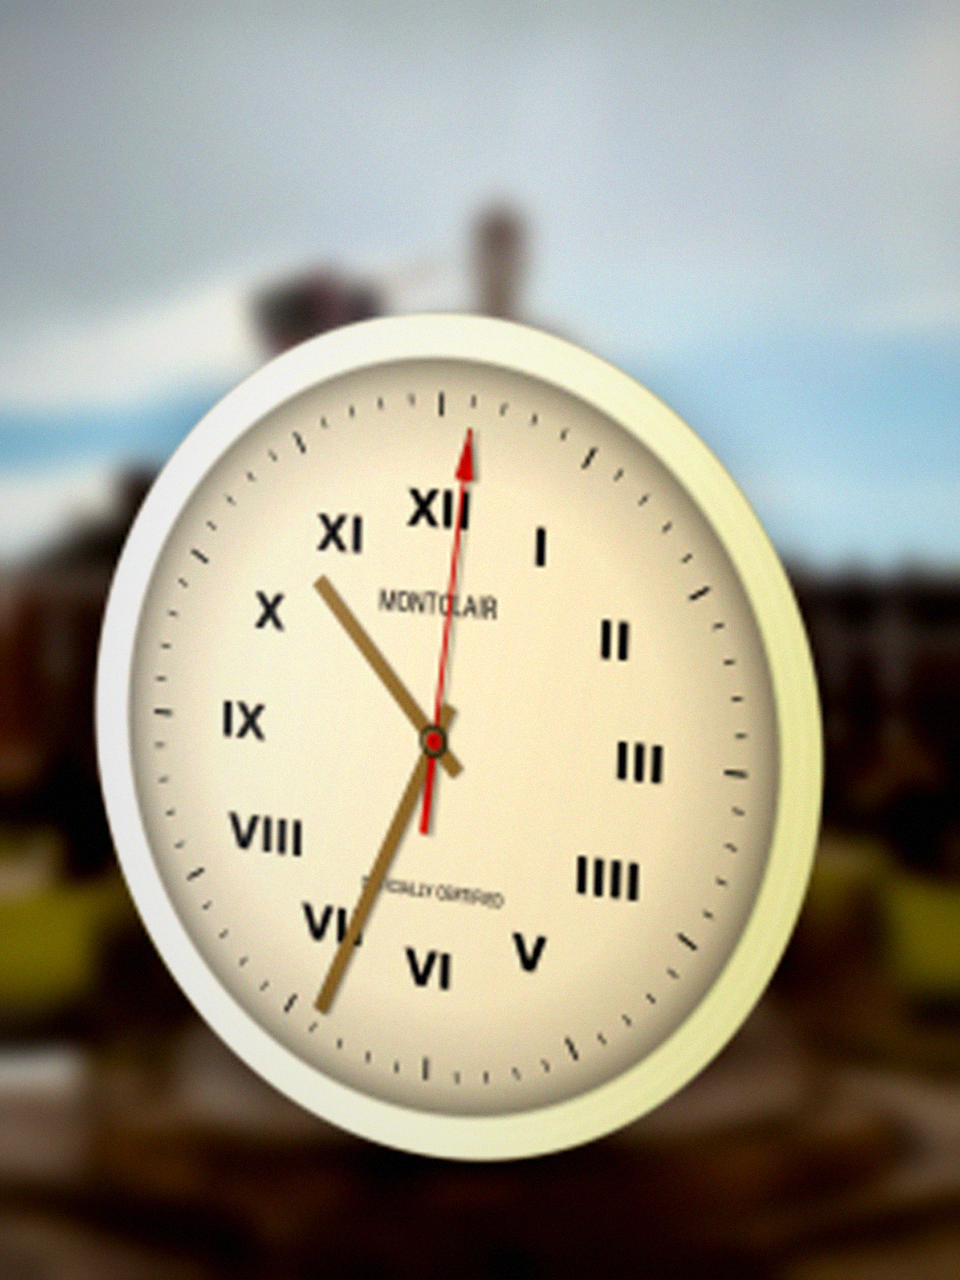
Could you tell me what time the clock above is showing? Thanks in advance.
10:34:01
